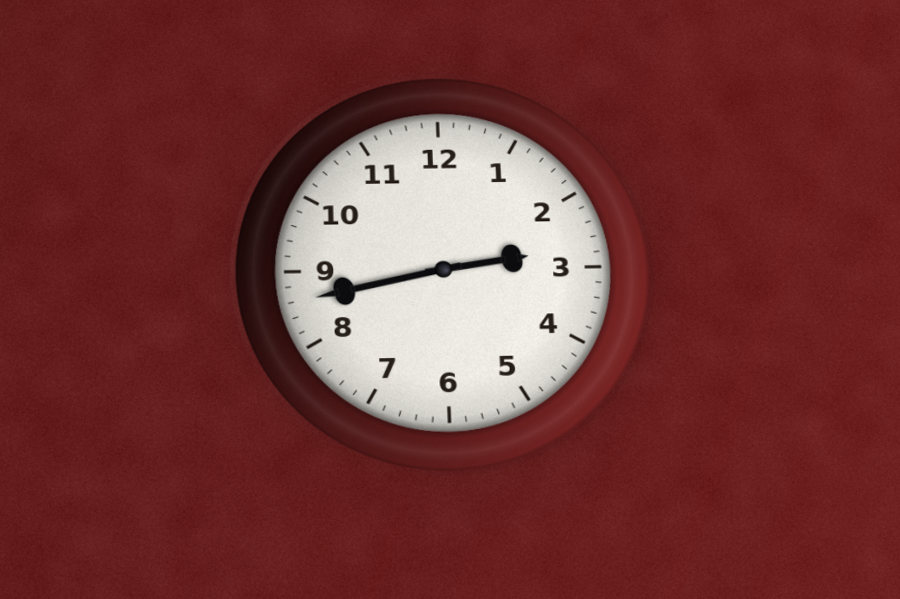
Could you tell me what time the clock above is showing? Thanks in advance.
2:43
